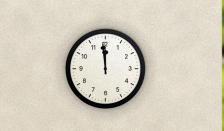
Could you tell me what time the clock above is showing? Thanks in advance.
11:59
